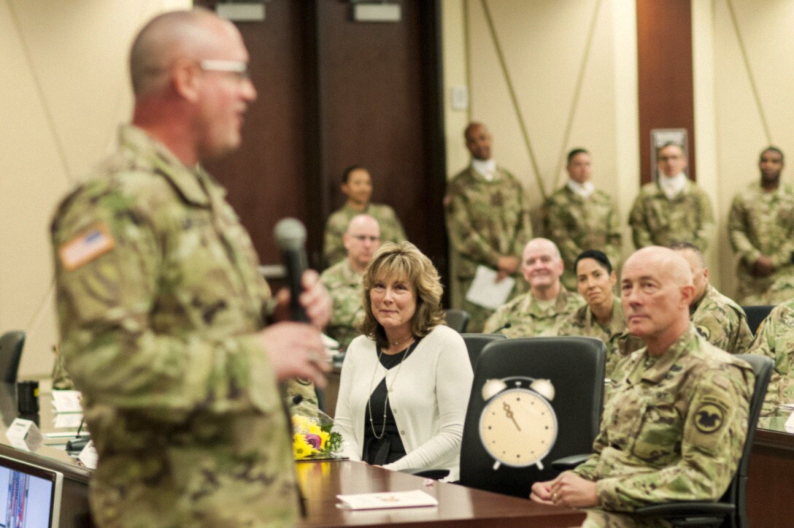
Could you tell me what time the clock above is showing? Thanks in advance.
10:55
